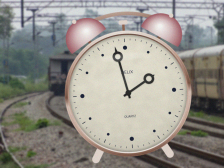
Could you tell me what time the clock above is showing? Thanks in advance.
1:58
